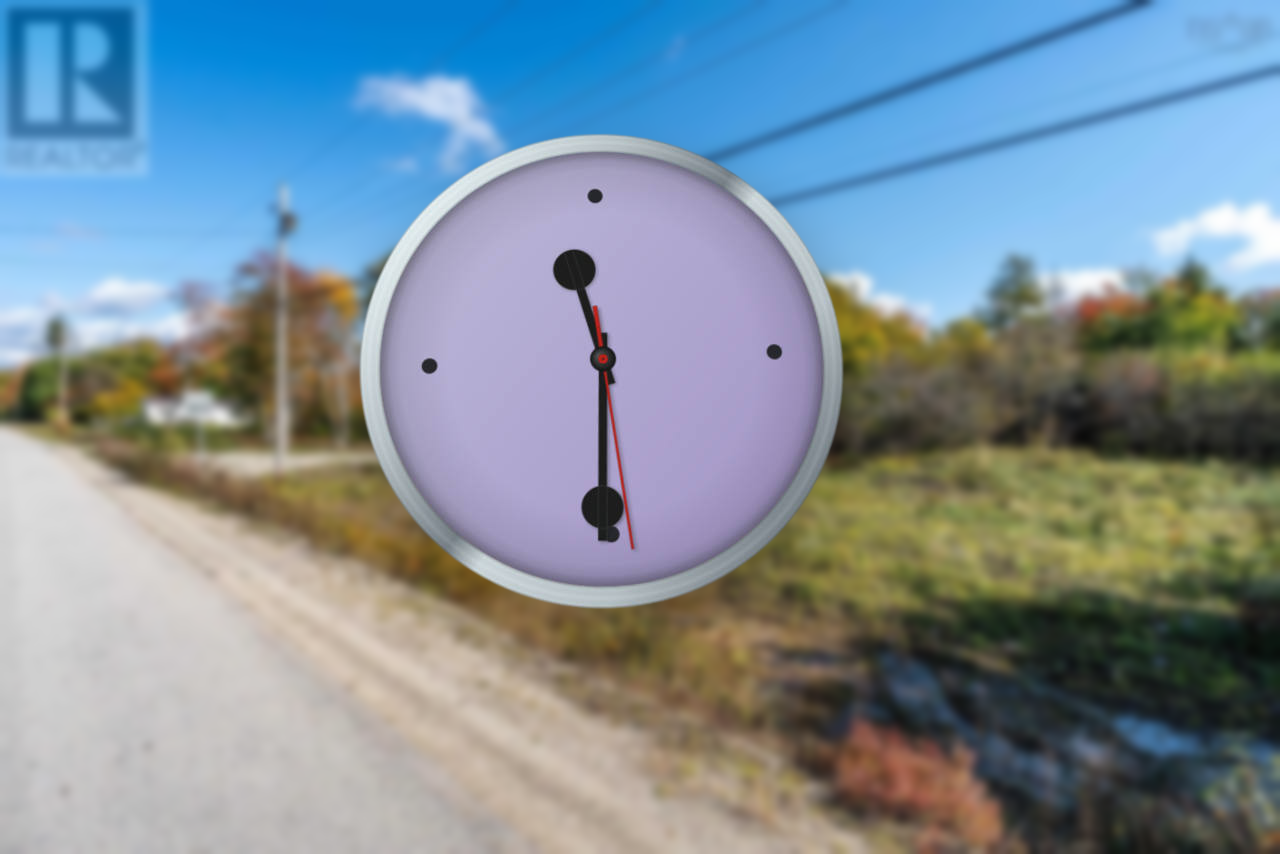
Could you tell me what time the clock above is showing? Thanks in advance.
11:30:29
